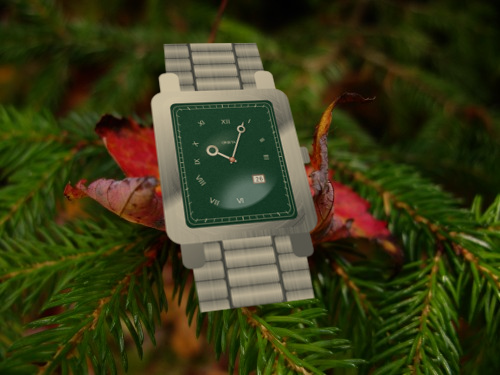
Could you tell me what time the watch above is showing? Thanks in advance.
10:04
